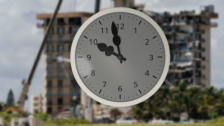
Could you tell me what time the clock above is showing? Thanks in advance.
9:58
